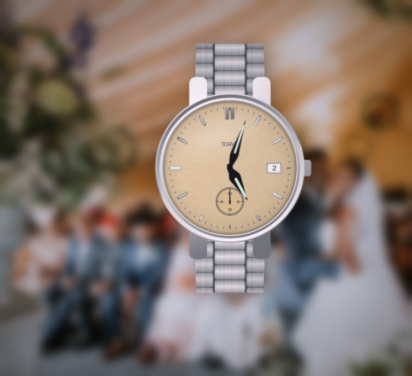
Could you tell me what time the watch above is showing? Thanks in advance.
5:03
